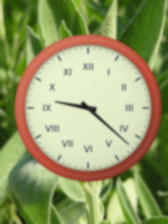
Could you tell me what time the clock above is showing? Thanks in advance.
9:22
